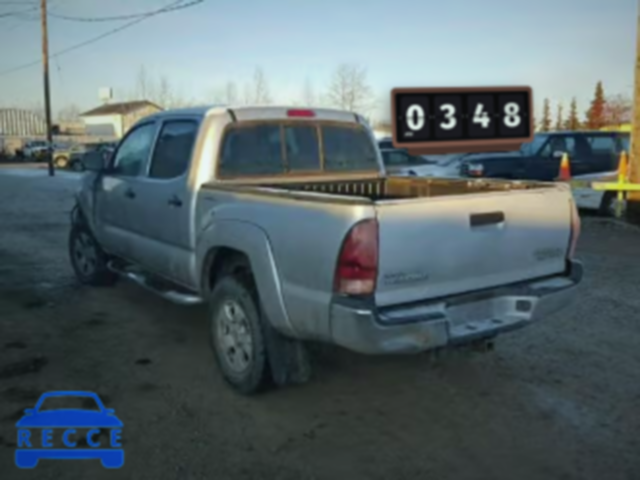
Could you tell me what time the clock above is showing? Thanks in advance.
3:48
